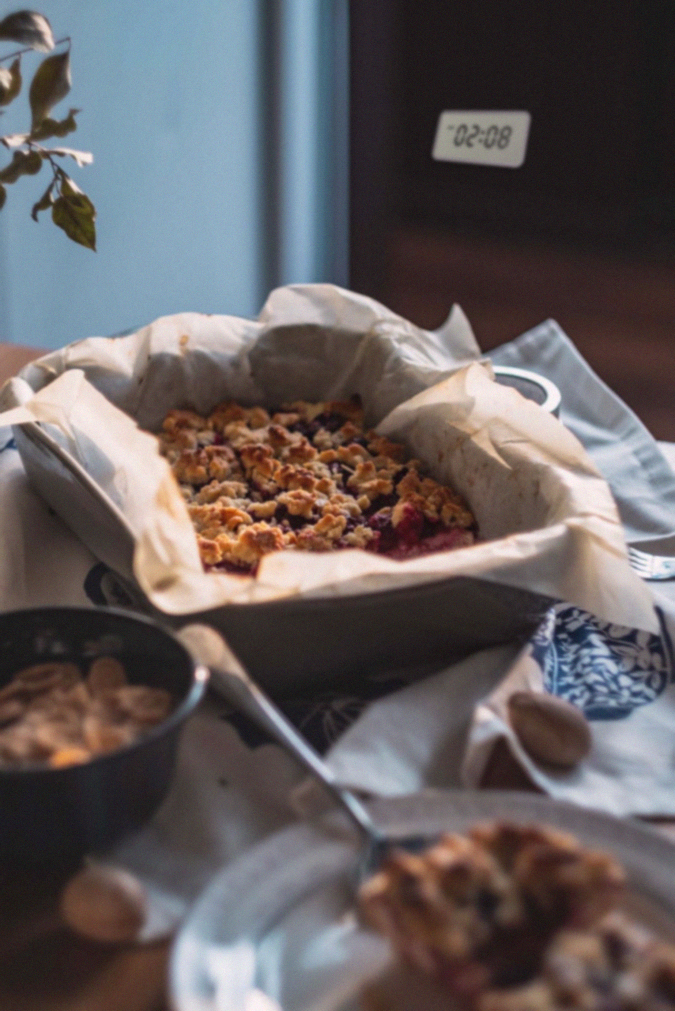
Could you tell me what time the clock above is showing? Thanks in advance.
2:08
